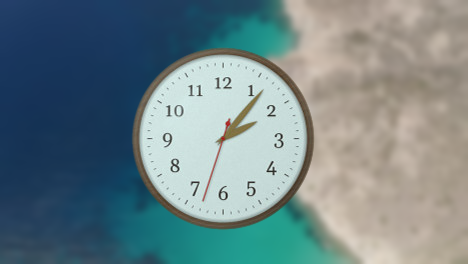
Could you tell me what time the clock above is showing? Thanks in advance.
2:06:33
